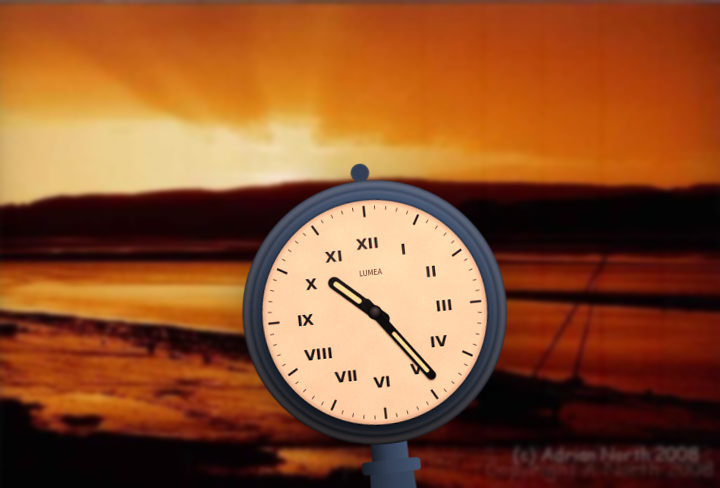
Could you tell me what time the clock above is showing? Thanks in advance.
10:24
